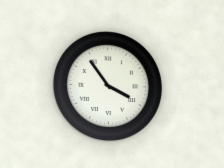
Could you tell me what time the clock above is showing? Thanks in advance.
3:54
